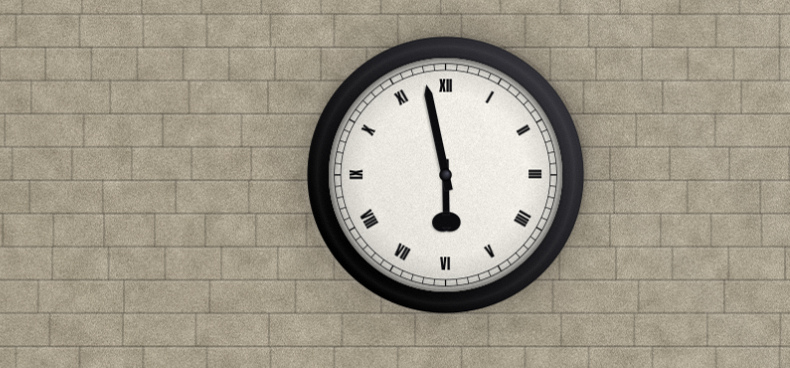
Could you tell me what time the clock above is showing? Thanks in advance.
5:58
